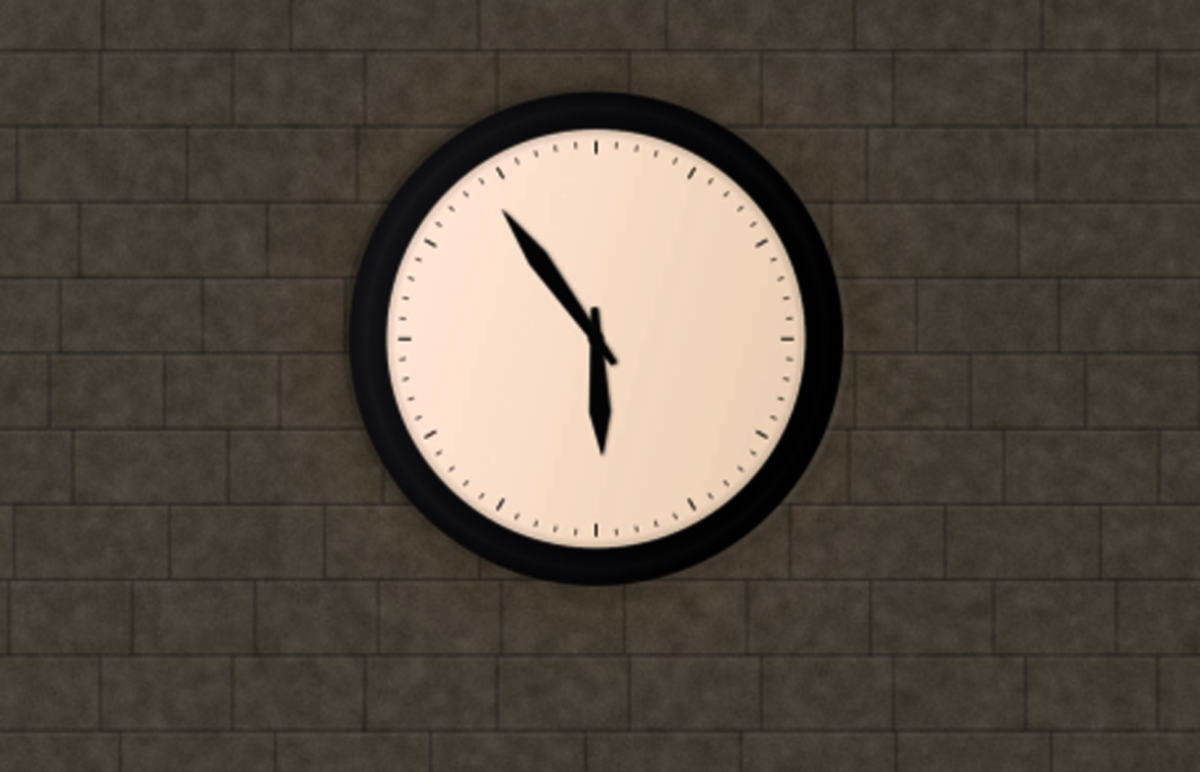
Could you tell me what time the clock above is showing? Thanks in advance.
5:54
